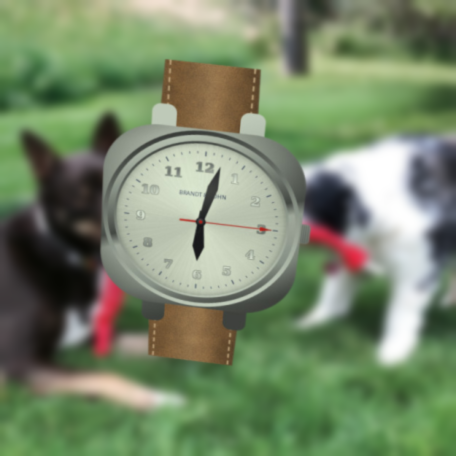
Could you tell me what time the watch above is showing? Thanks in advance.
6:02:15
